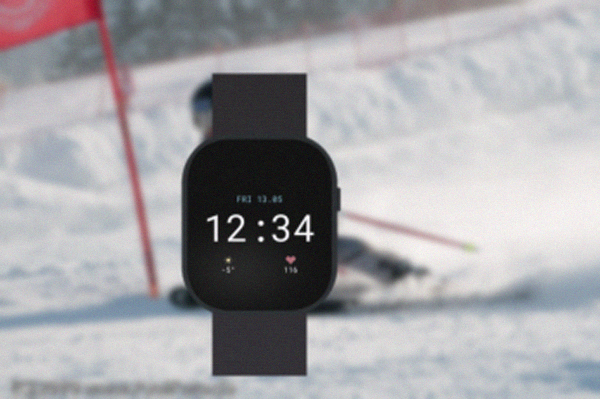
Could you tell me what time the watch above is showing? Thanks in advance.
12:34
